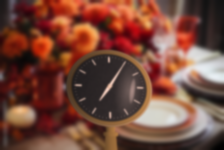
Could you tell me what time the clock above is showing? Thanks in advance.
7:05
